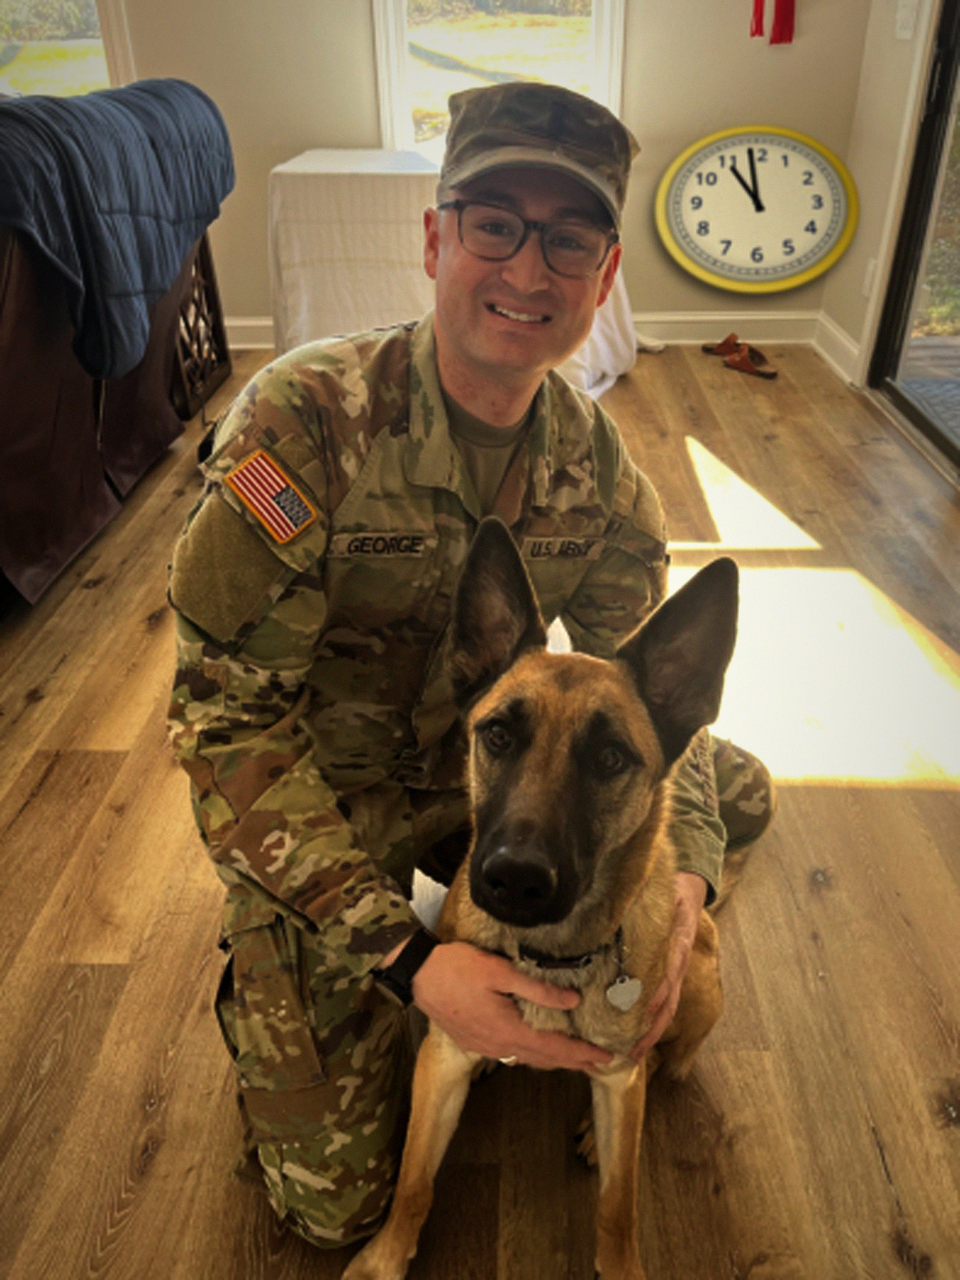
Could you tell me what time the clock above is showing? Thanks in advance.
10:59
